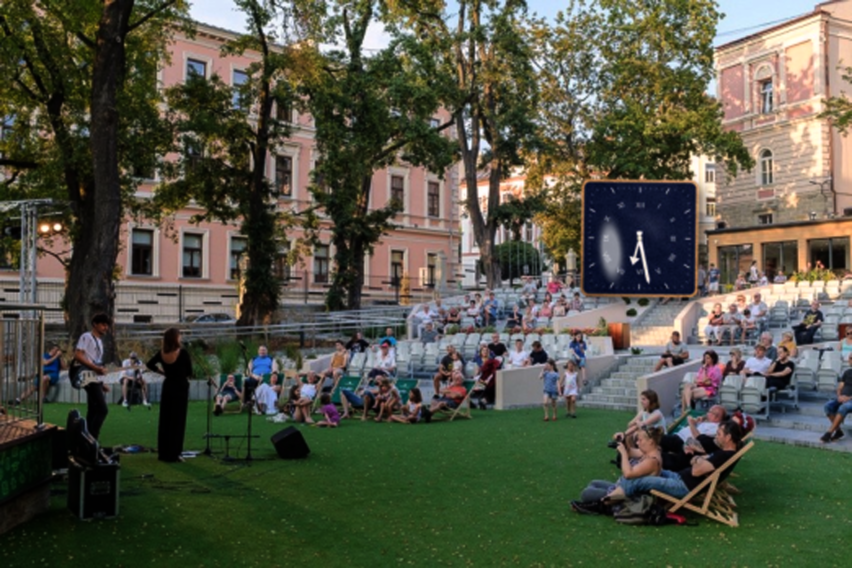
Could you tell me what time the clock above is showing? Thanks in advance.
6:28
